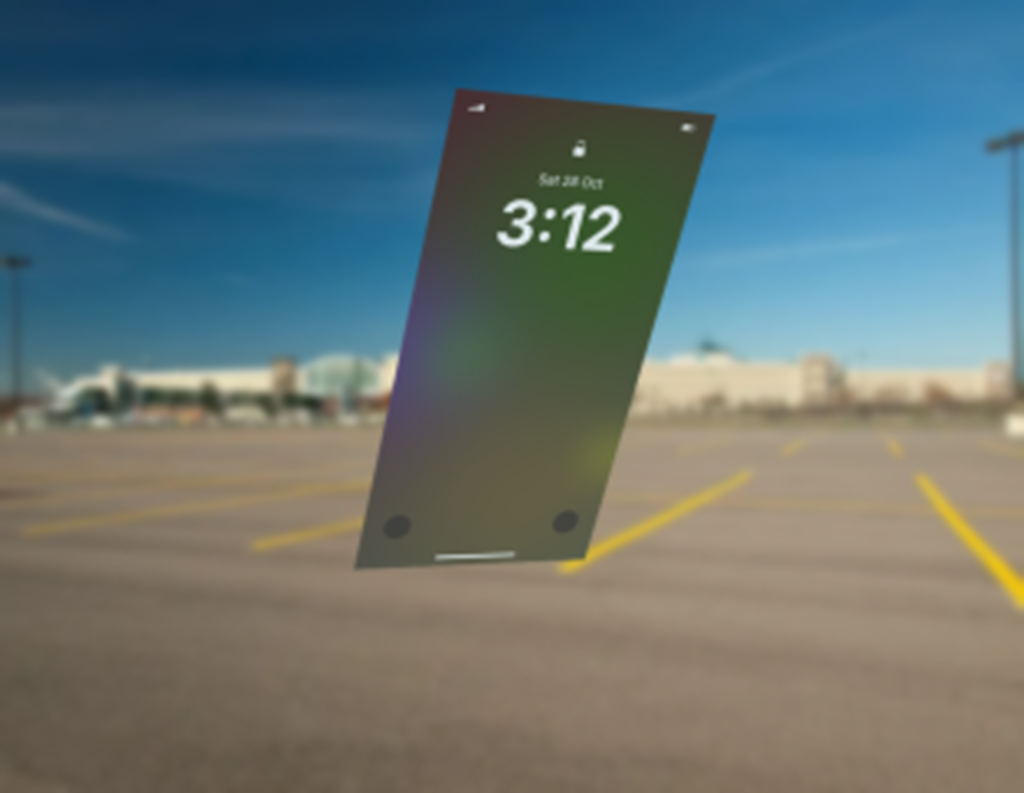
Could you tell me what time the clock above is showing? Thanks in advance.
3:12
